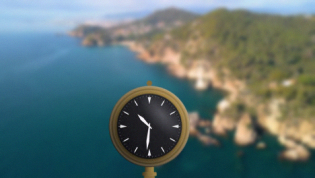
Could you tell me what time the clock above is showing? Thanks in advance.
10:31
